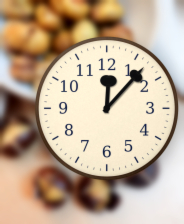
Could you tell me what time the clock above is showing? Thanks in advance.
12:07
